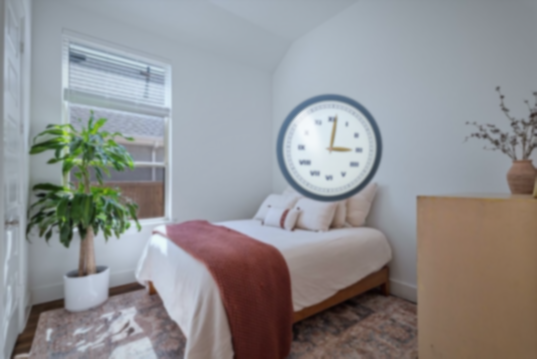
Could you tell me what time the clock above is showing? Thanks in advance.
3:01
